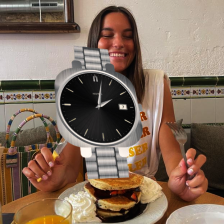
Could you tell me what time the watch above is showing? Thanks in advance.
2:02
